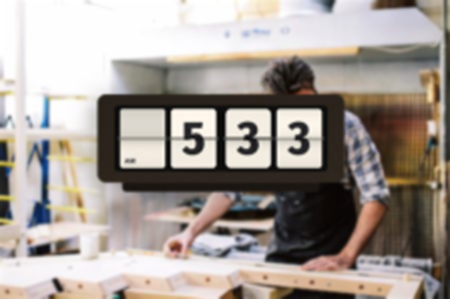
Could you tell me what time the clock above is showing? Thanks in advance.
5:33
